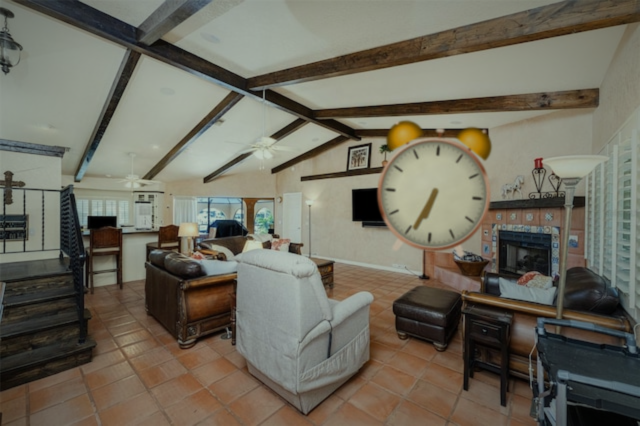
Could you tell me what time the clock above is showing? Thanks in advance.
6:34
